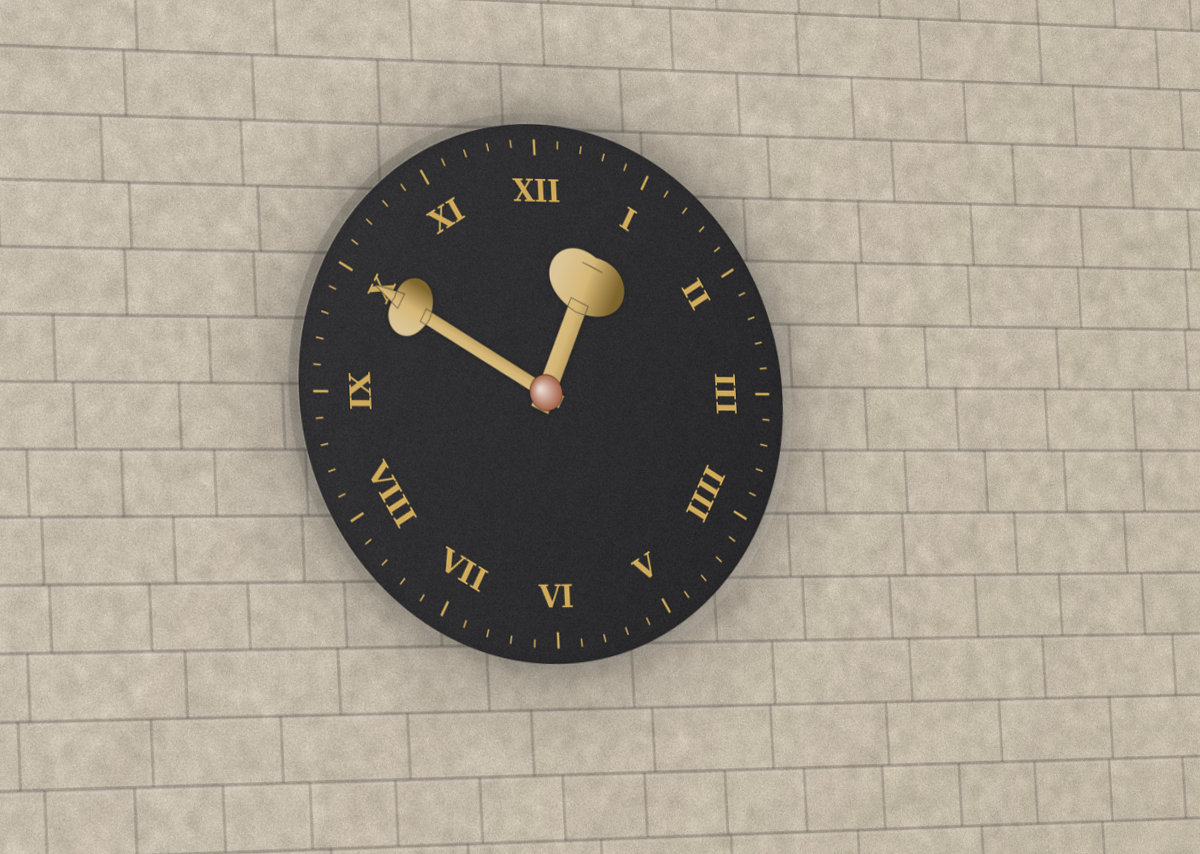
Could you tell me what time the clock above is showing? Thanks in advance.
12:50
